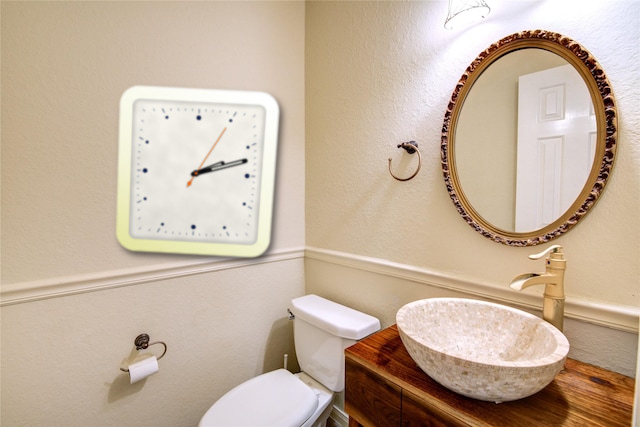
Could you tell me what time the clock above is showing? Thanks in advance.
2:12:05
